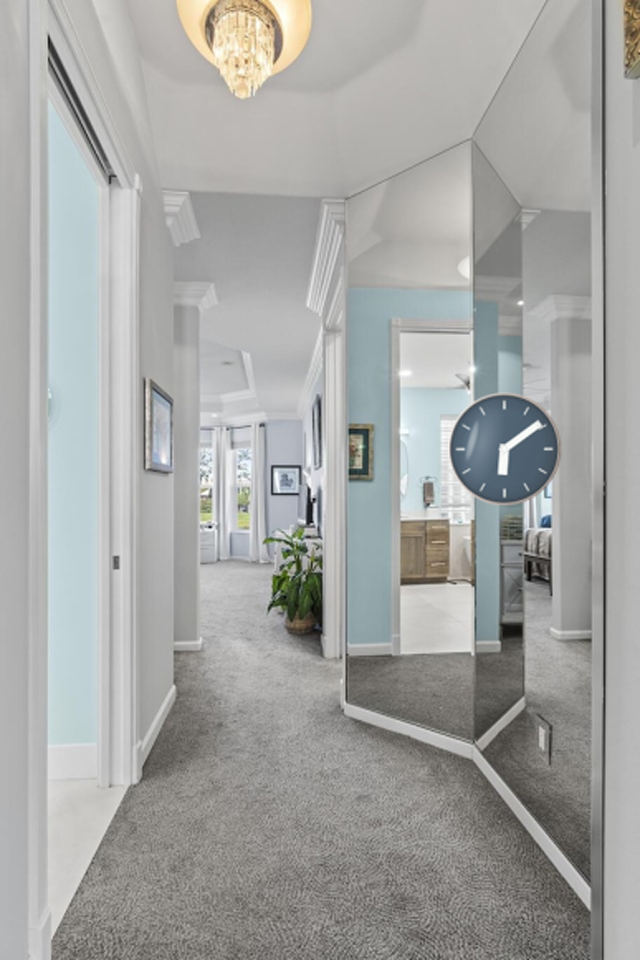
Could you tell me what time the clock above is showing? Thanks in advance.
6:09
